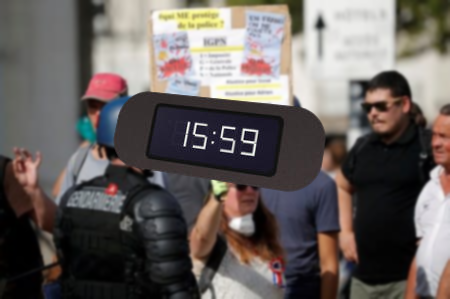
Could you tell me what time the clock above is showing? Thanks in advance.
15:59
